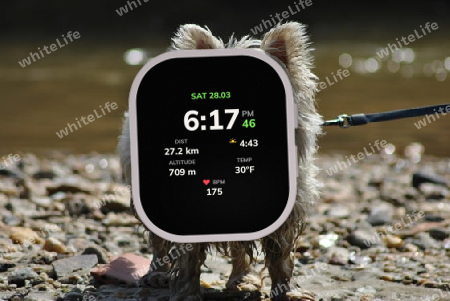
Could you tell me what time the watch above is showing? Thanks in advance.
6:17:46
